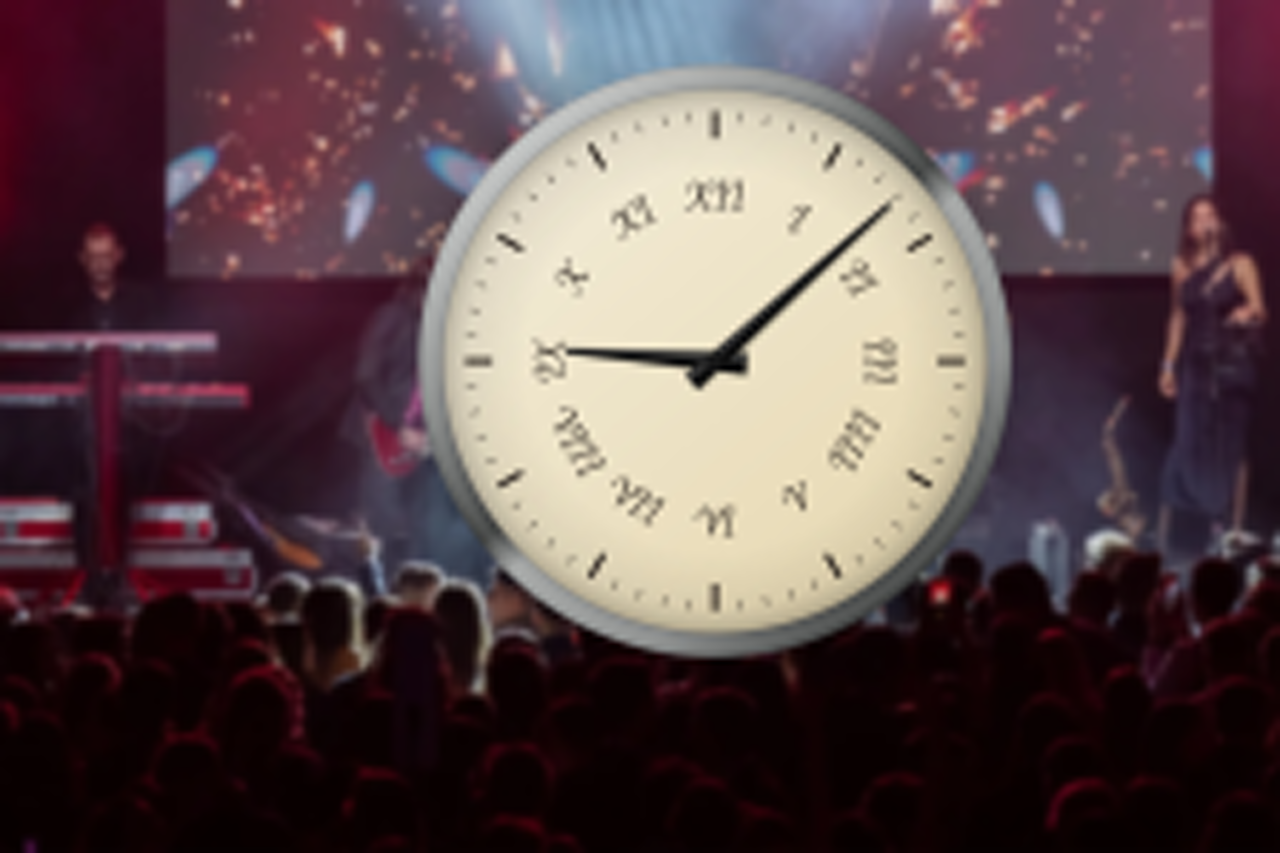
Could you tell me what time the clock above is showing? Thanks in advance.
9:08
